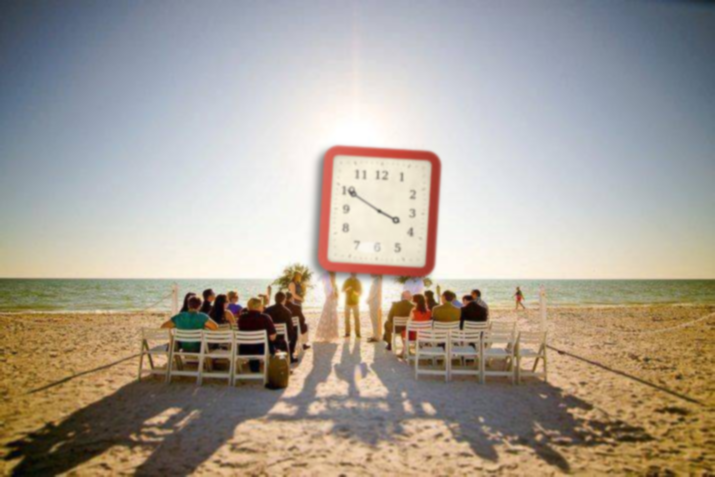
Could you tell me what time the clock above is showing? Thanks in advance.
3:50
